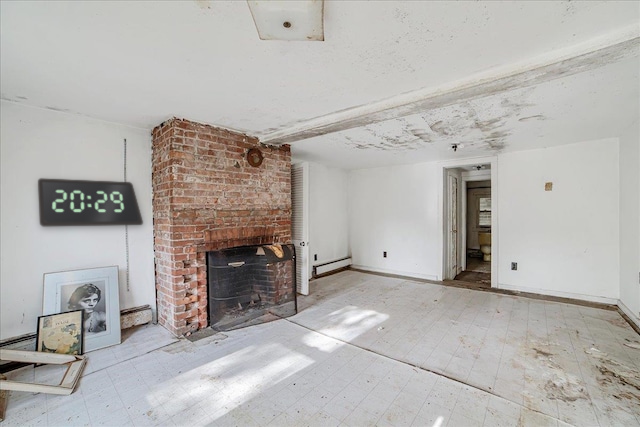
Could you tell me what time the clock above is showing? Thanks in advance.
20:29
